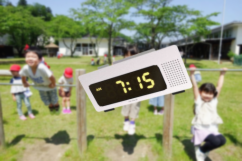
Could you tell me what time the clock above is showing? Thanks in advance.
7:15
